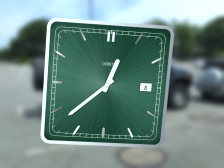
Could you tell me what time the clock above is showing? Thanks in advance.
12:38
